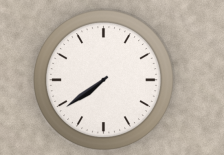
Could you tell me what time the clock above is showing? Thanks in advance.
7:39
